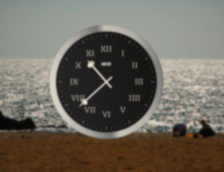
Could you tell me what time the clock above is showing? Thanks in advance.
10:38
